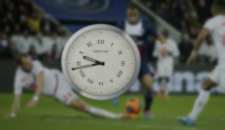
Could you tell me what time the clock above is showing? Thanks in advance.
9:43
